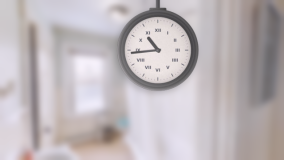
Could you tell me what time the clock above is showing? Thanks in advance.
10:44
